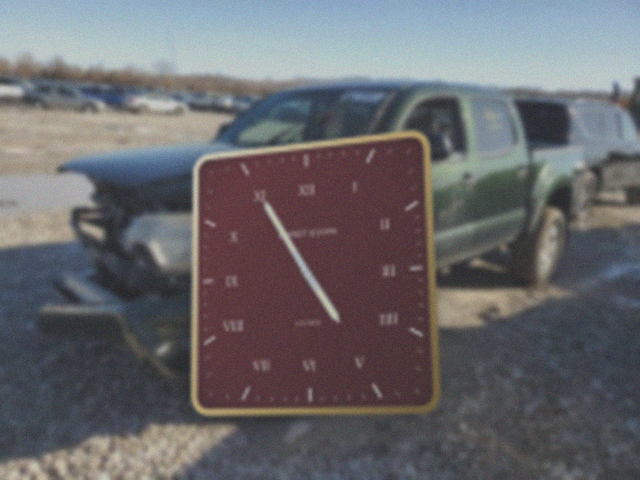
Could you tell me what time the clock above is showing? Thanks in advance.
4:55
